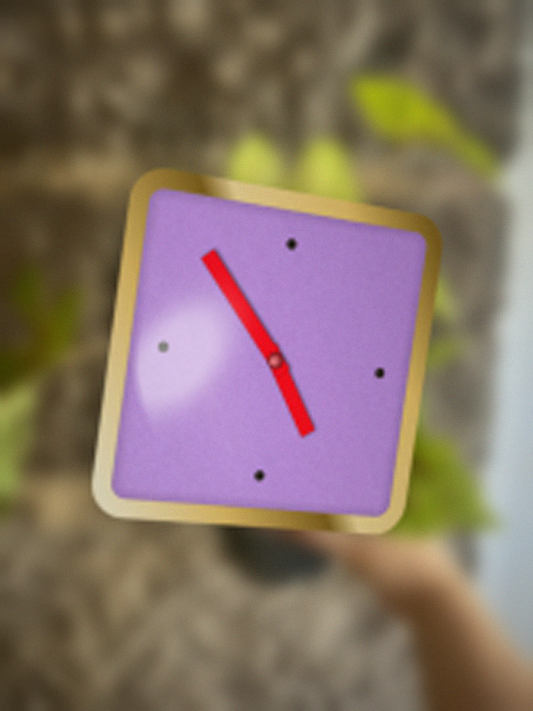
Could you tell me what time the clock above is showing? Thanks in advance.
4:53
